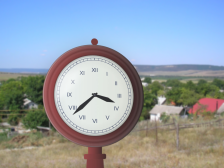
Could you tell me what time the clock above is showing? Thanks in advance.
3:38
